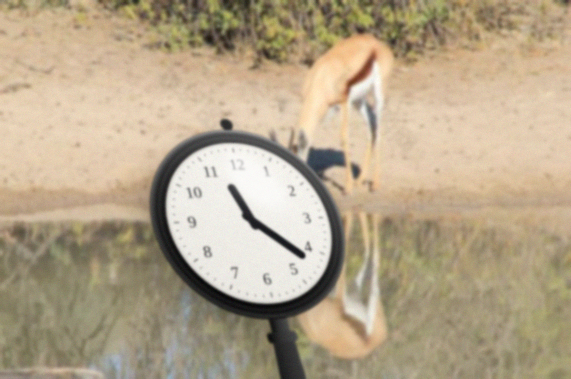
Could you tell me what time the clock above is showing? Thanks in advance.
11:22
